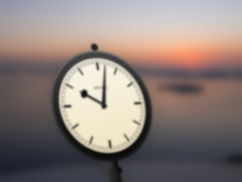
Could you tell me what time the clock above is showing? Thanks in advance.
10:02
